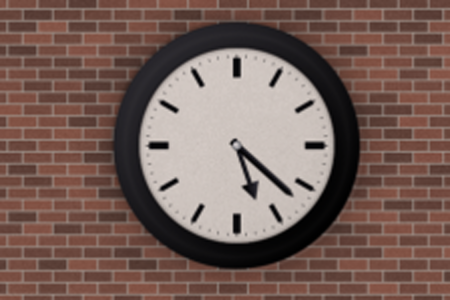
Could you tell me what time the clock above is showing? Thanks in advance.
5:22
